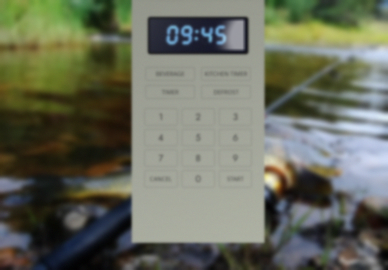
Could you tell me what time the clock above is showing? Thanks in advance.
9:45
